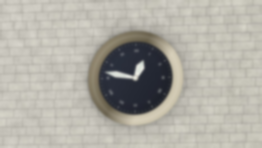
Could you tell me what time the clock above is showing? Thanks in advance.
12:47
